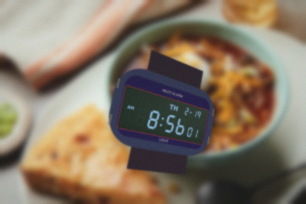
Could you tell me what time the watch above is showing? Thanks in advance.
8:56:01
